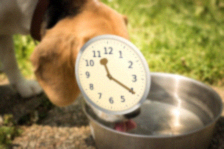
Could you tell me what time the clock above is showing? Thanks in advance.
11:20
